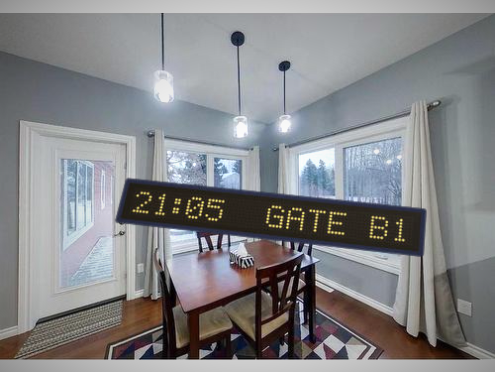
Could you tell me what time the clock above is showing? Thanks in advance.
21:05
